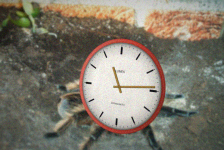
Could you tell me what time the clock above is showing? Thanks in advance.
11:14
